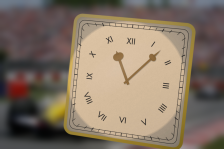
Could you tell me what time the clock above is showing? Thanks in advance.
11:07
